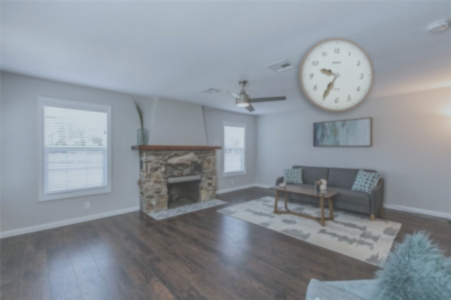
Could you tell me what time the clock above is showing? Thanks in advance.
9:35
